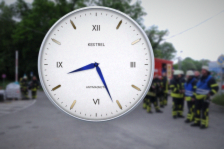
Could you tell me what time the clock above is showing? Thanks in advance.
8:26
